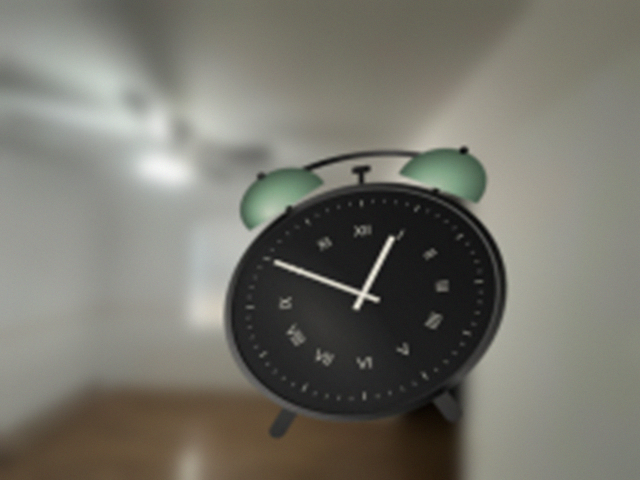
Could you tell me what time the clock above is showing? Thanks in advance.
12:50
